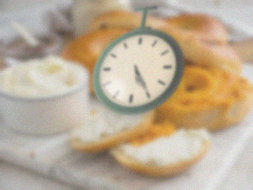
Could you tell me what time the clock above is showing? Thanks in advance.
5:25
